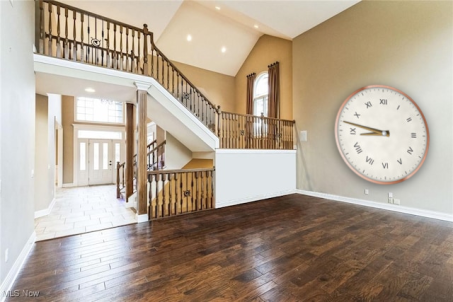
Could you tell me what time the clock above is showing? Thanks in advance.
8:47
